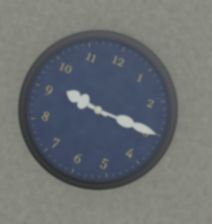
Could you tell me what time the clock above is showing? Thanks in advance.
9:15
